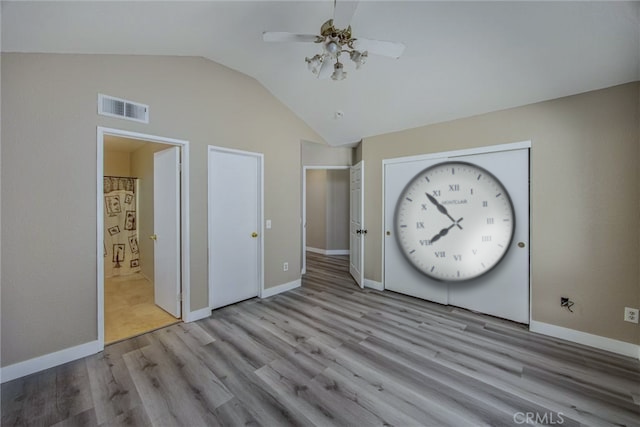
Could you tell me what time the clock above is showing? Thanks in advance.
7:53
